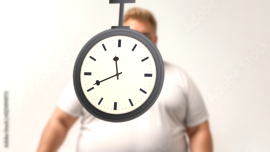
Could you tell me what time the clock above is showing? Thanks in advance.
11:41
